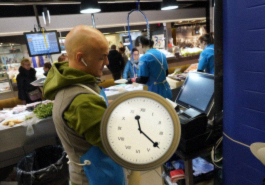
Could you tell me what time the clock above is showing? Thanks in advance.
11:21
